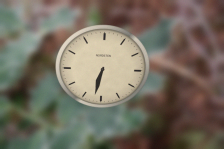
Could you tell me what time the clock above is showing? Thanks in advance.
6:32
